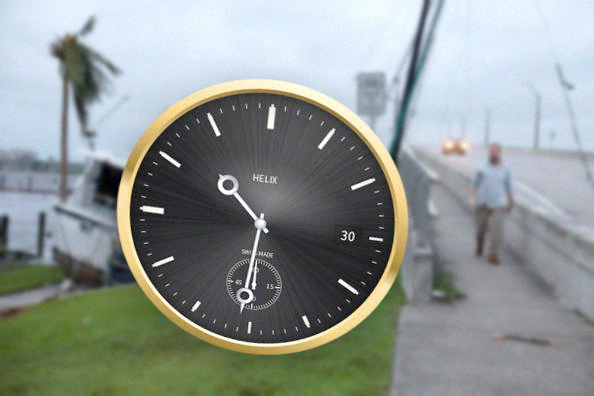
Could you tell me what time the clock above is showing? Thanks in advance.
10:31
